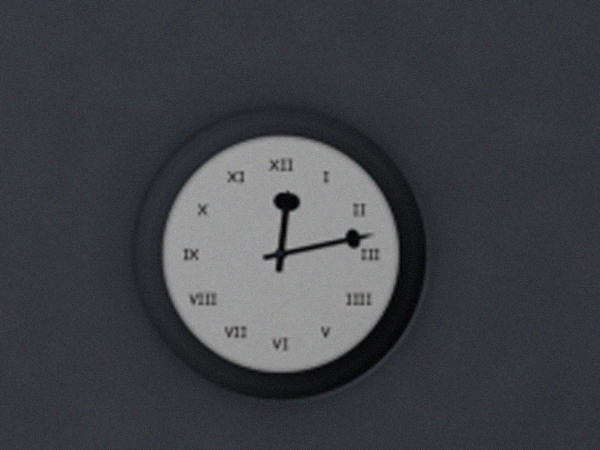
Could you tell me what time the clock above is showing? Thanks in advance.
12:13
